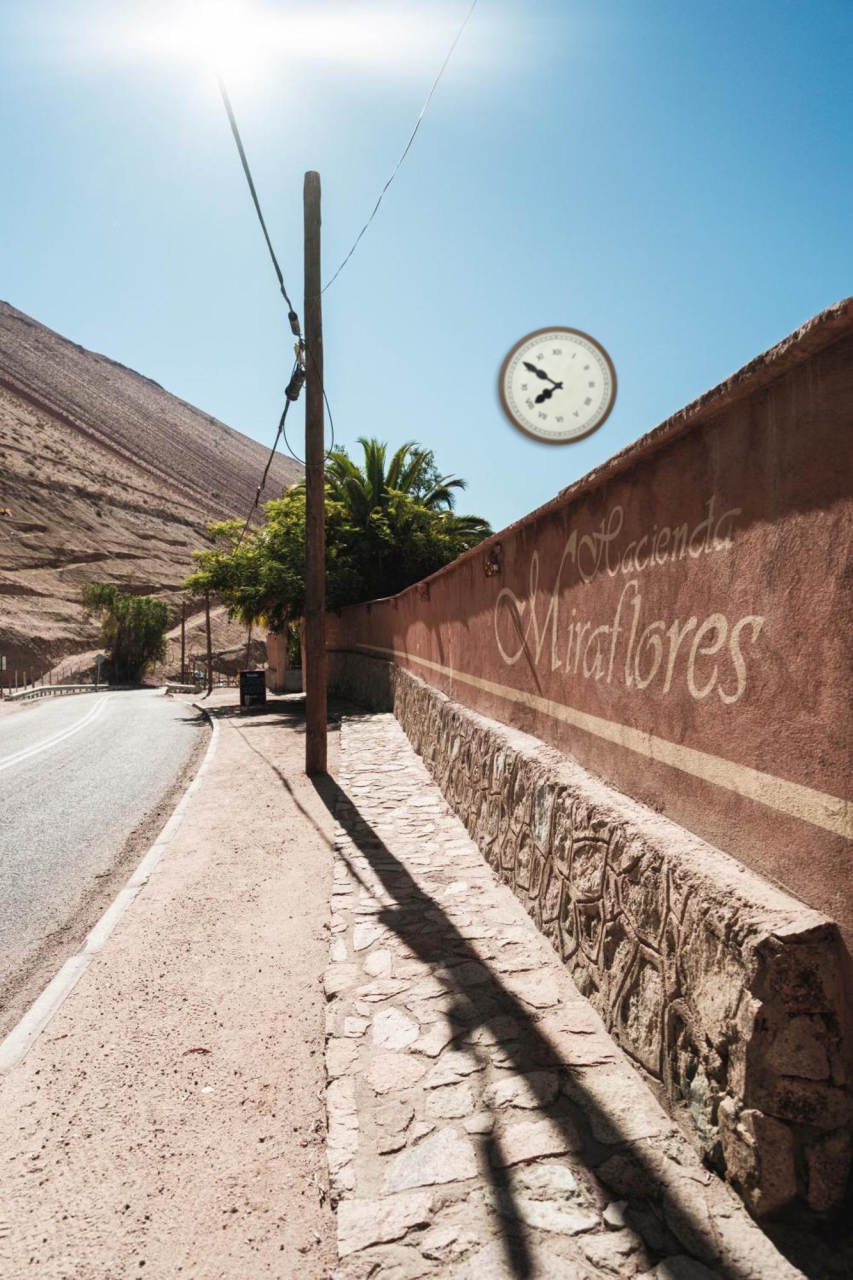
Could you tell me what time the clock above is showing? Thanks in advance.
7:51
